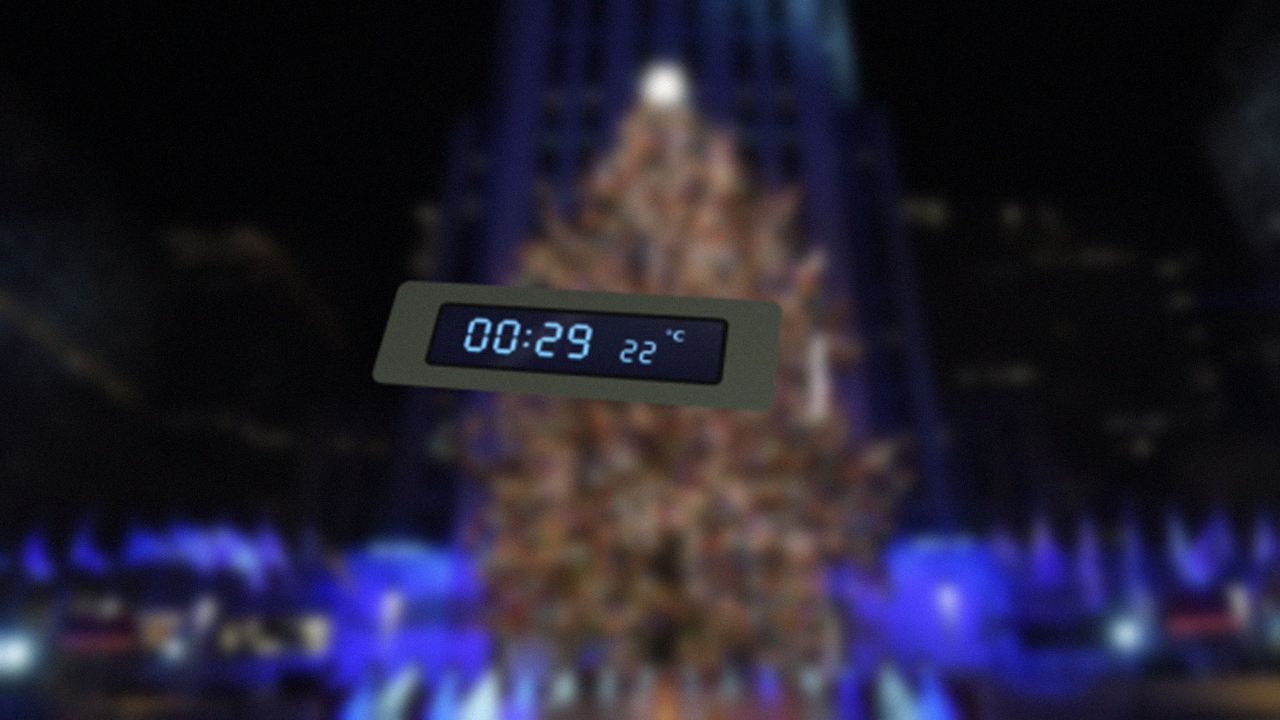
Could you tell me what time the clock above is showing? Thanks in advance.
0:29
